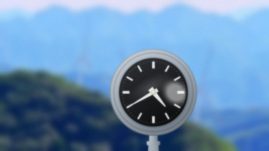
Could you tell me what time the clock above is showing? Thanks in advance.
4:40
